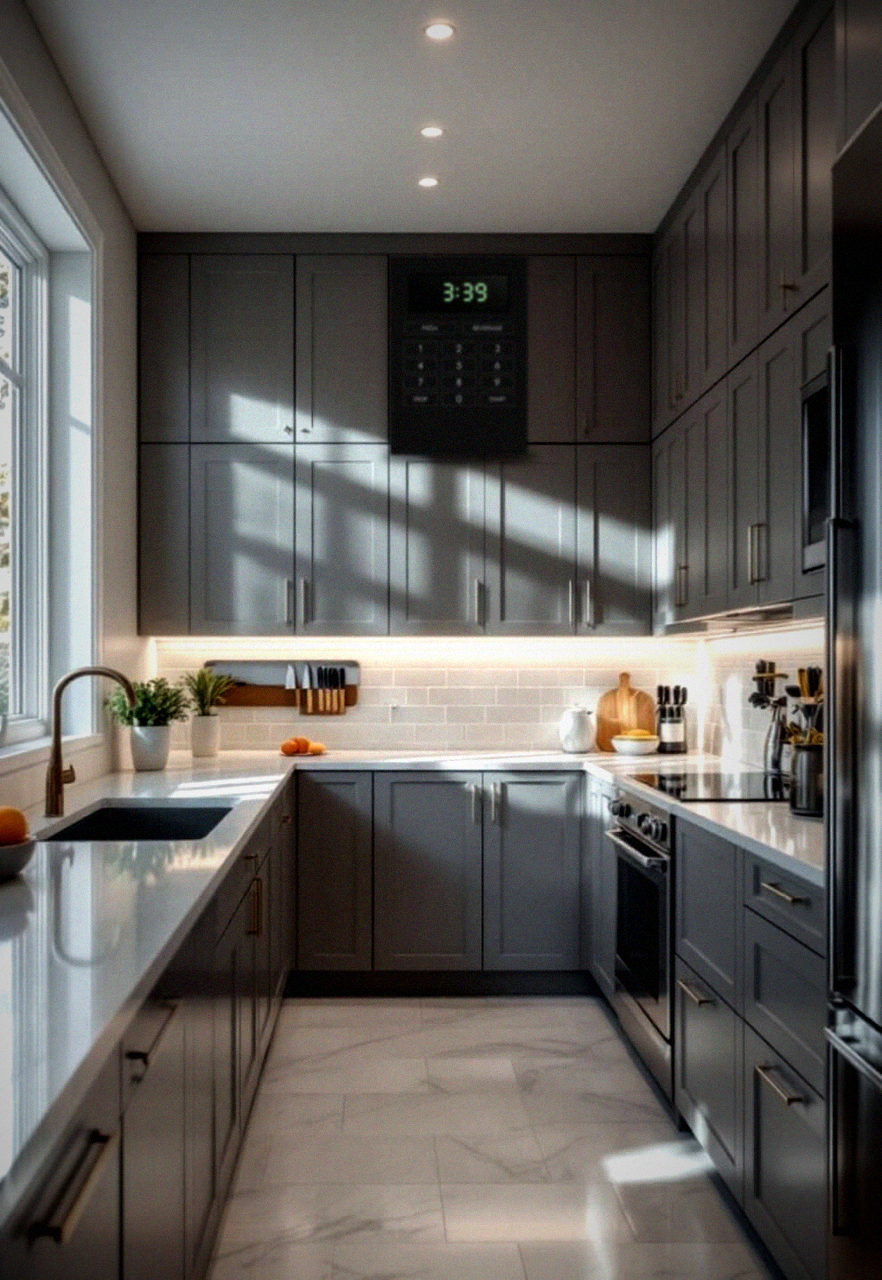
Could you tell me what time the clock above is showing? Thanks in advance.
3:39
